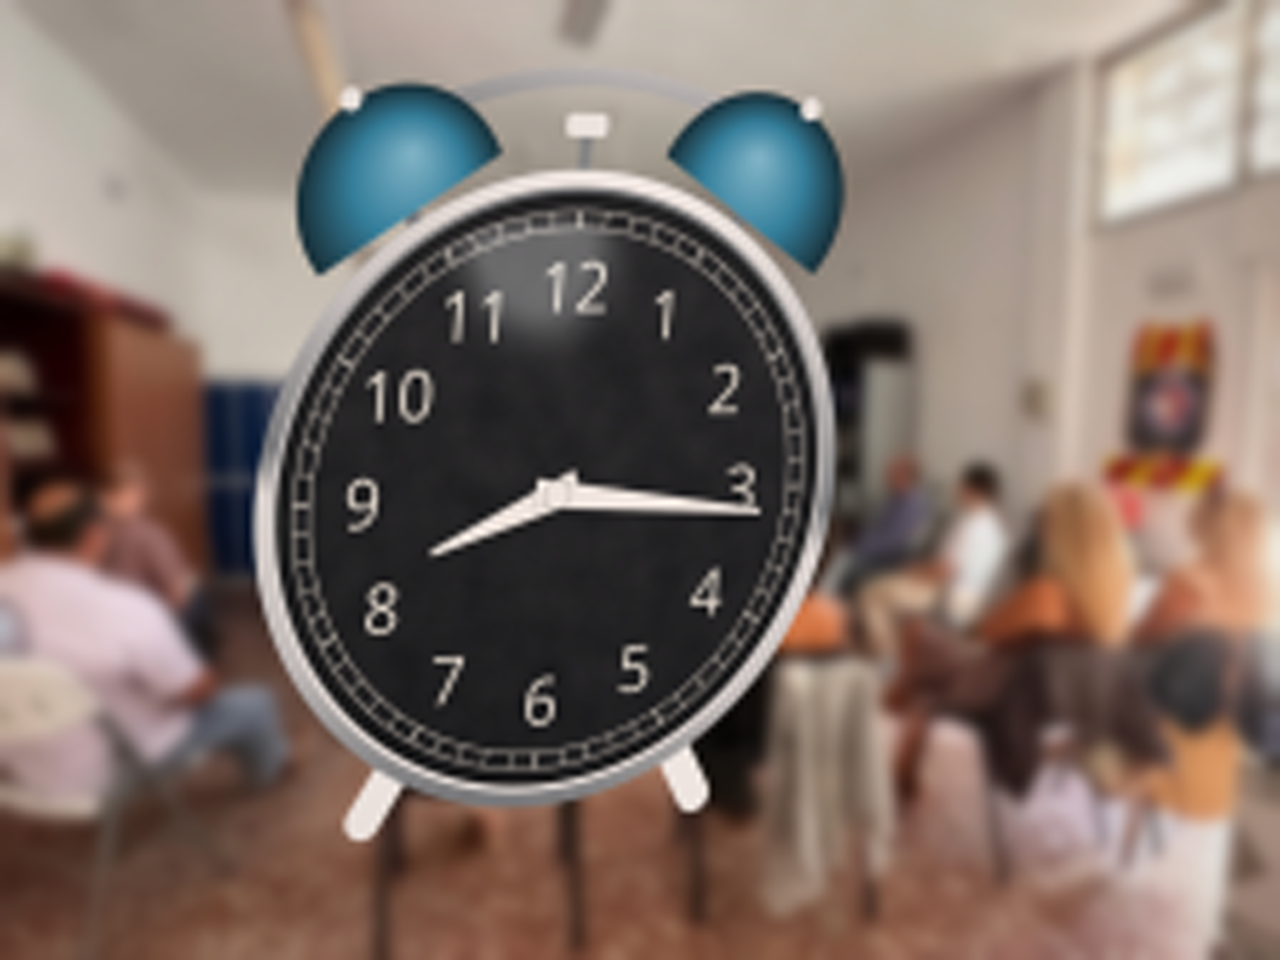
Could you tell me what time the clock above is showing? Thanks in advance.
8:16
